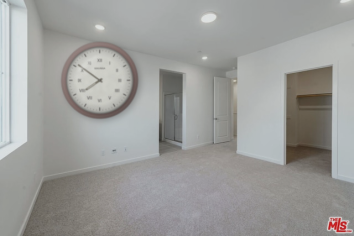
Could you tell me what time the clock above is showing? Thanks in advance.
7:51
